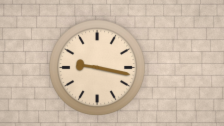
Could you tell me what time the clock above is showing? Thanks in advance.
9:17
